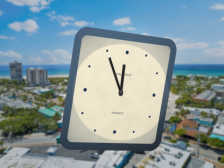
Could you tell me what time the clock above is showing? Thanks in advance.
11:55
